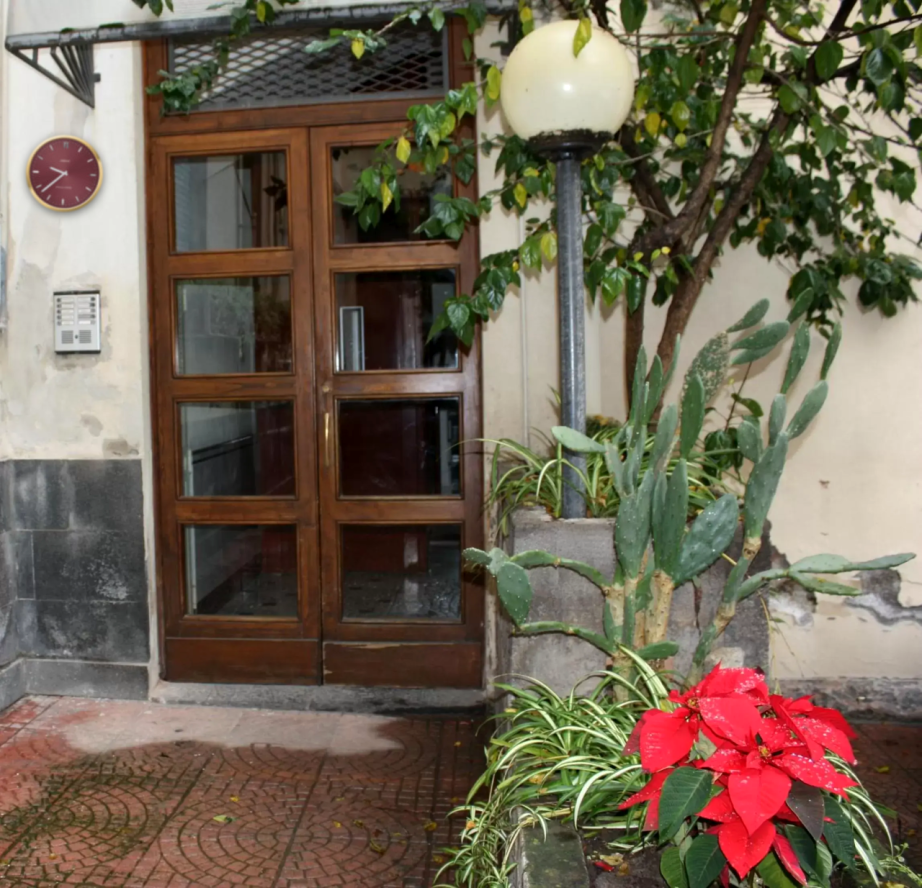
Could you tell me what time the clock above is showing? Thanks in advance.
9:38
